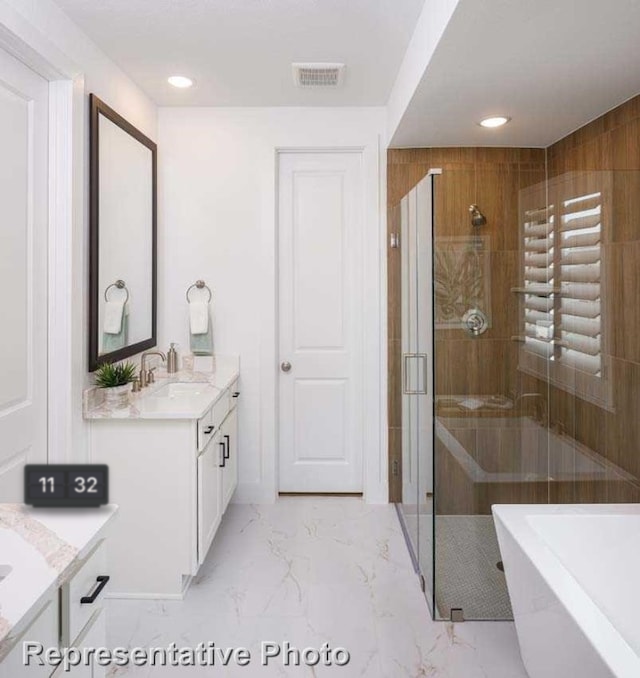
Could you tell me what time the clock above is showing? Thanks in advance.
11:32
